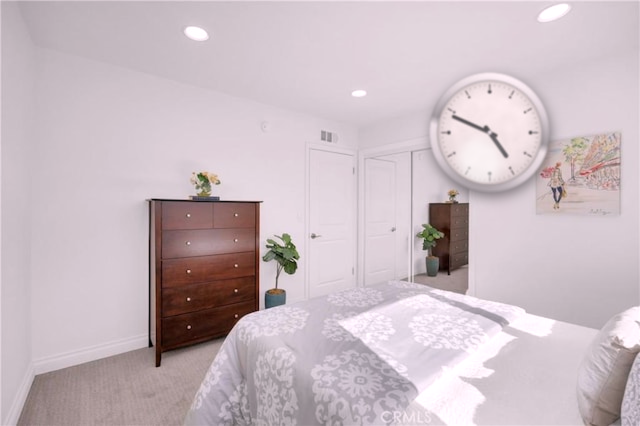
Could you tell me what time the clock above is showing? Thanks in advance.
4:49
